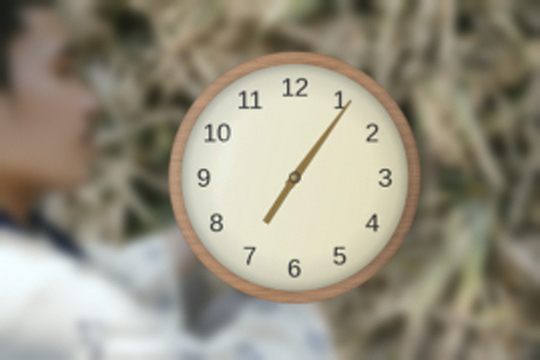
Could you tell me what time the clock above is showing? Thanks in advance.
7:06
